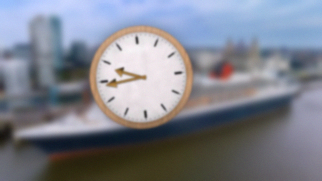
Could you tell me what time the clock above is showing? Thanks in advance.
9:44
